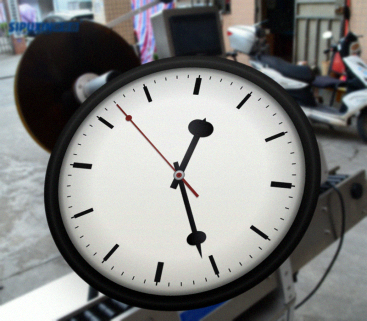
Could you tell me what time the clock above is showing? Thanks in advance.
12:25:52
